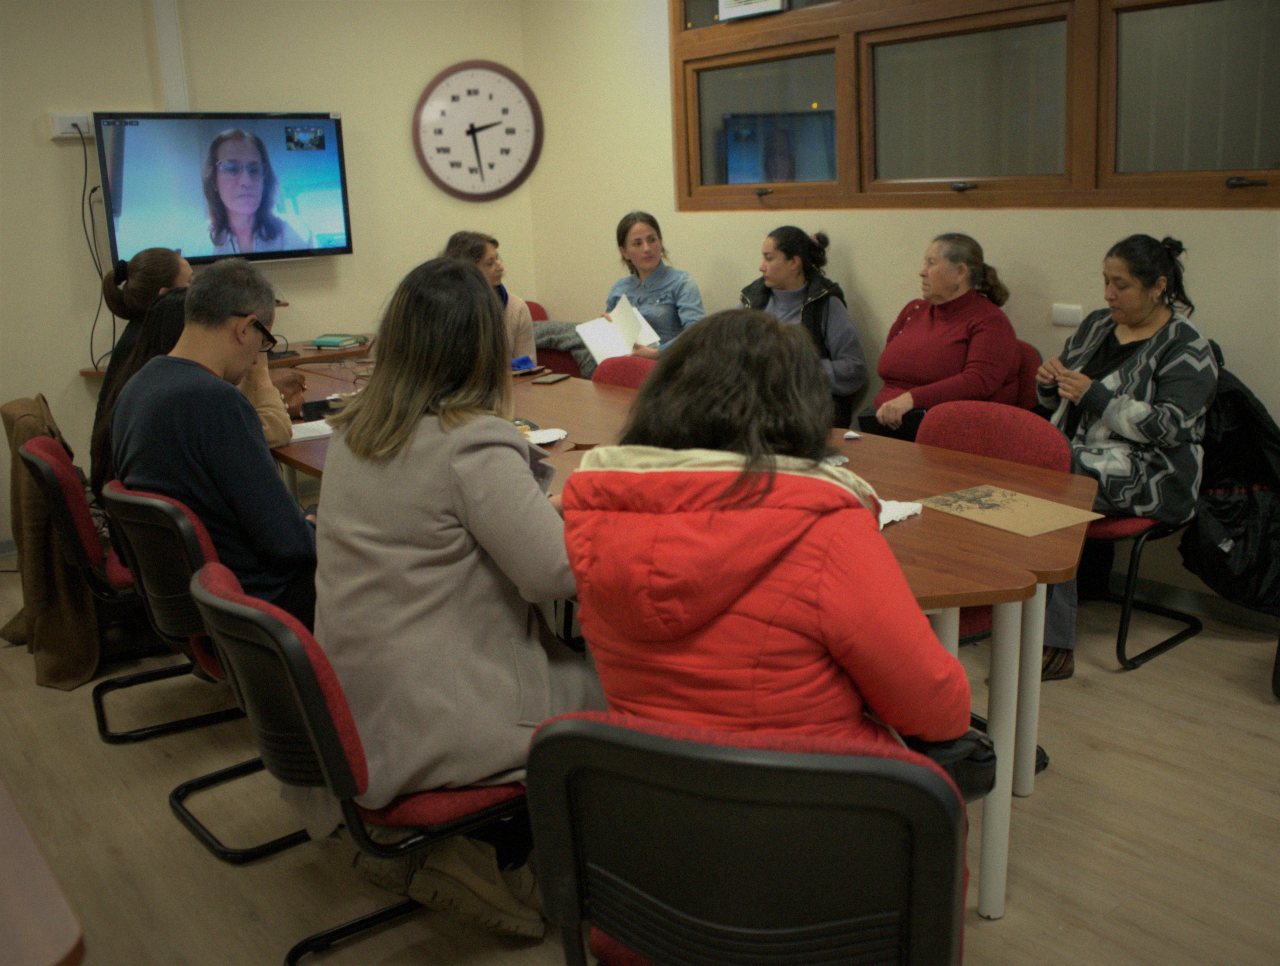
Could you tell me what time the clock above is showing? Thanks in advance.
2:28
